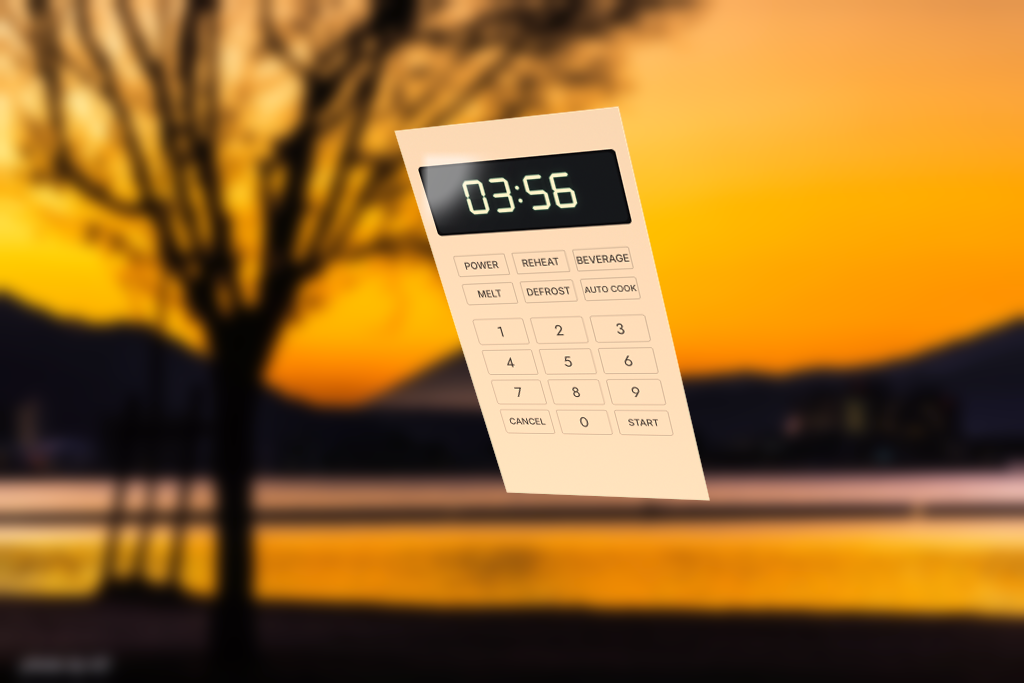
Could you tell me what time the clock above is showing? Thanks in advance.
3:56
